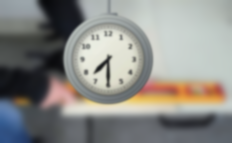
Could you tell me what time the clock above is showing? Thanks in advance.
7:30
